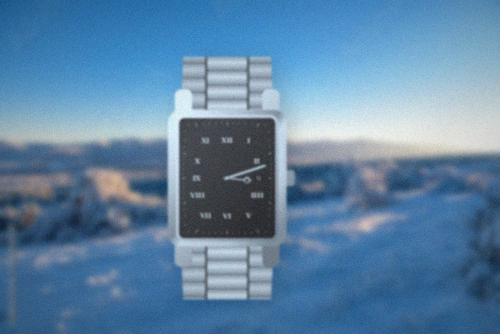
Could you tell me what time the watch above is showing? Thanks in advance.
3:12
